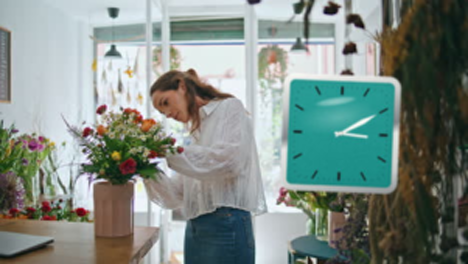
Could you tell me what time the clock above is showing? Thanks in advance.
3:10
